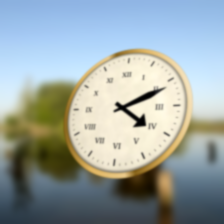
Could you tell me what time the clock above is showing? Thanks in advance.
4:11
